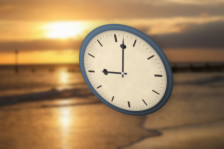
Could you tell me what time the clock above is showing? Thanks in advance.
9:02
